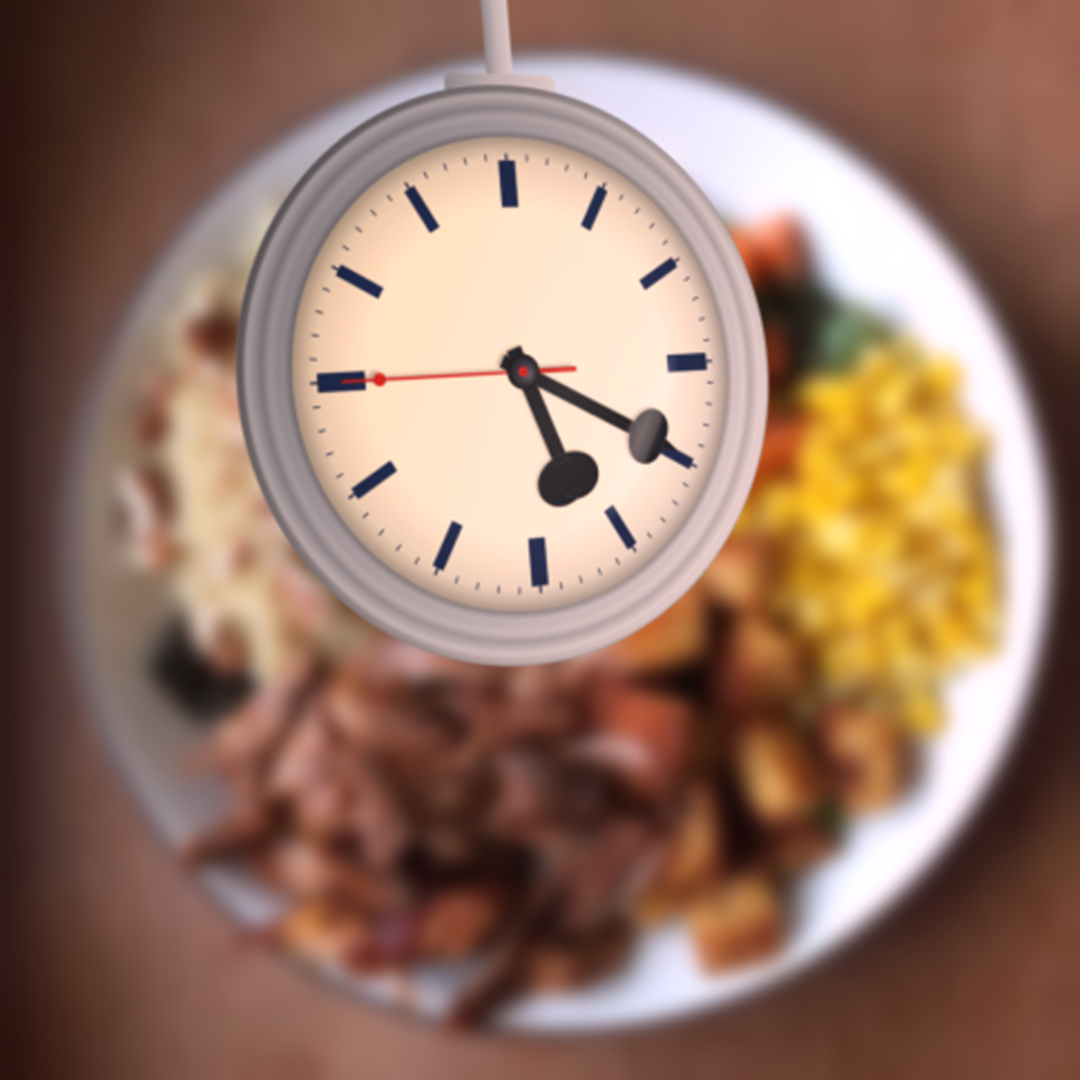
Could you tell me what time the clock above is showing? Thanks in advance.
5:19:45
